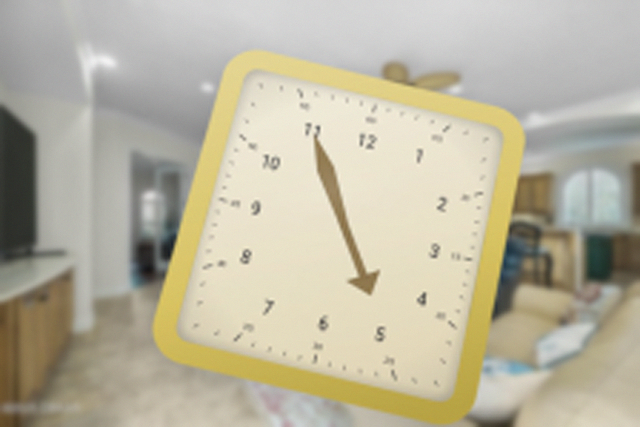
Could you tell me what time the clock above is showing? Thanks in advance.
4:55
